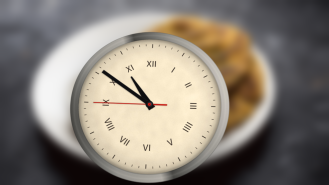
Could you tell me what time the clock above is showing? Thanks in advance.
10:50:45
